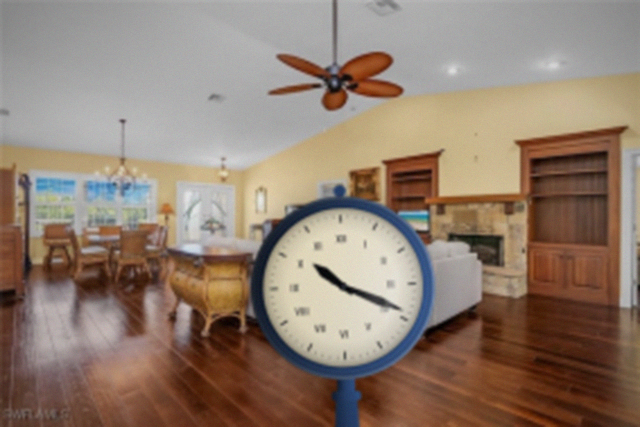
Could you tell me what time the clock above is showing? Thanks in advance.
10:19
